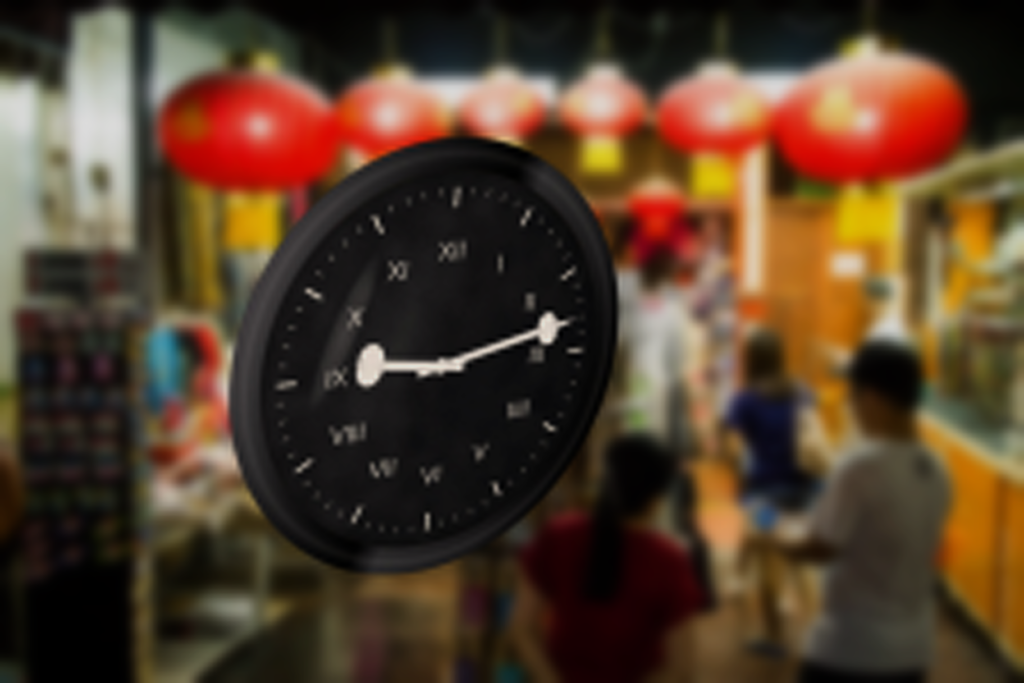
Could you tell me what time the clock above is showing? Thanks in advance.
9:13
